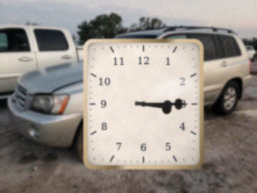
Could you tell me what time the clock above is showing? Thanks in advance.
3:15
